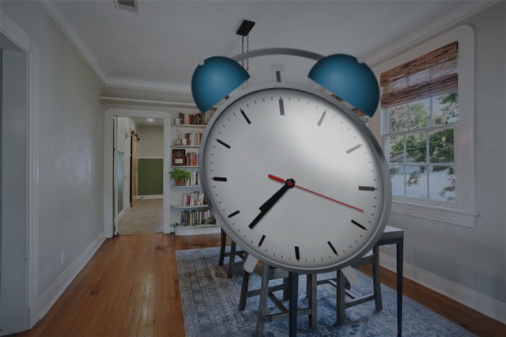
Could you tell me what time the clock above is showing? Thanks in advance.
7:37:18
